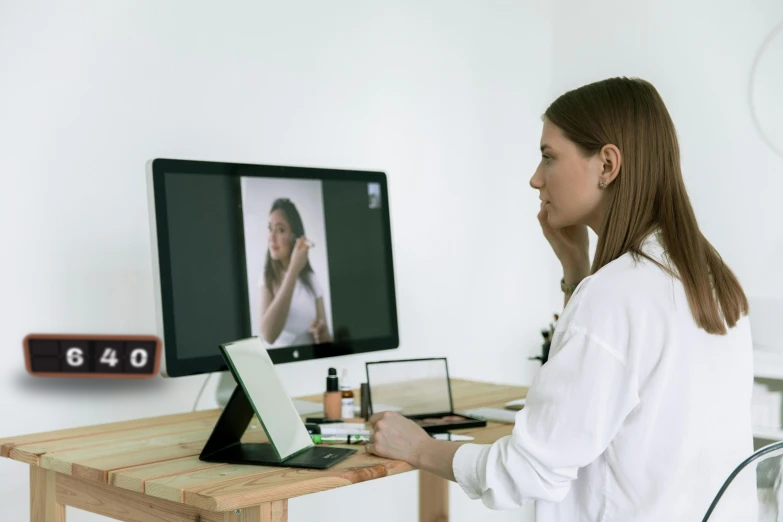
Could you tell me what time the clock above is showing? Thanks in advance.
6:40
